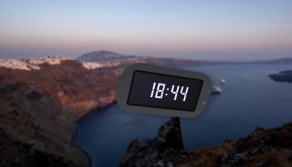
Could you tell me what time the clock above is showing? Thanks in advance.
18:44
